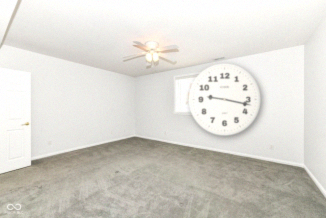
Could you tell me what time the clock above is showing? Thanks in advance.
9:17
